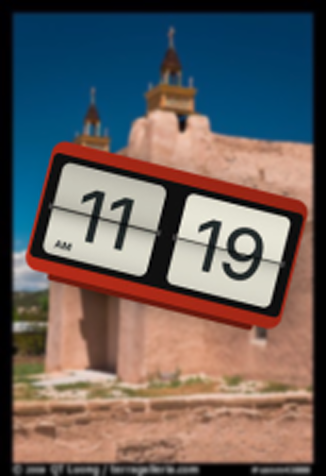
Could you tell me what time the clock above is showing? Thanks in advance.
11:19
